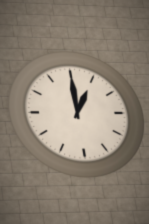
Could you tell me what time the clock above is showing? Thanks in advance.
1:00
